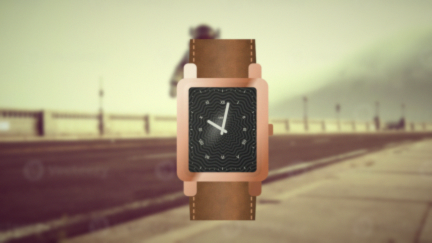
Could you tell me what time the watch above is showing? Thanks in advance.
10:02
